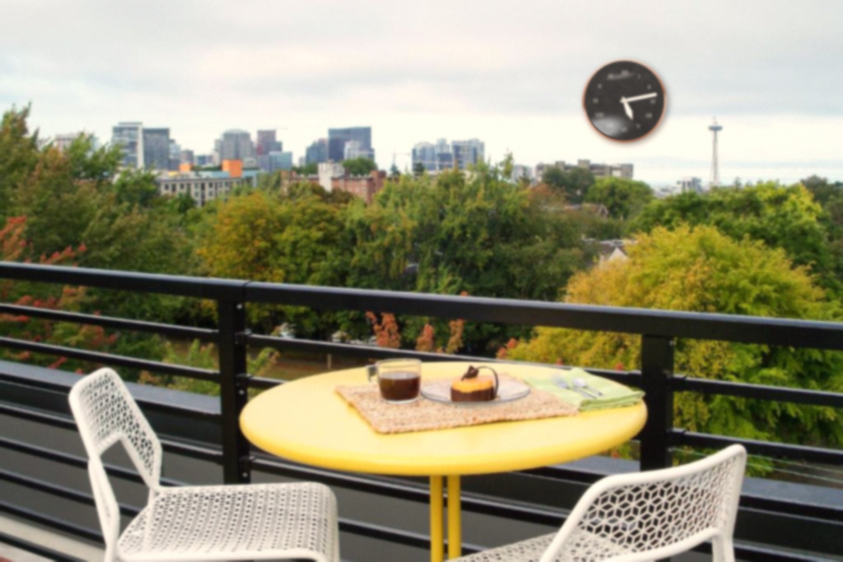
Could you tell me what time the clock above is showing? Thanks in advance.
5:13
